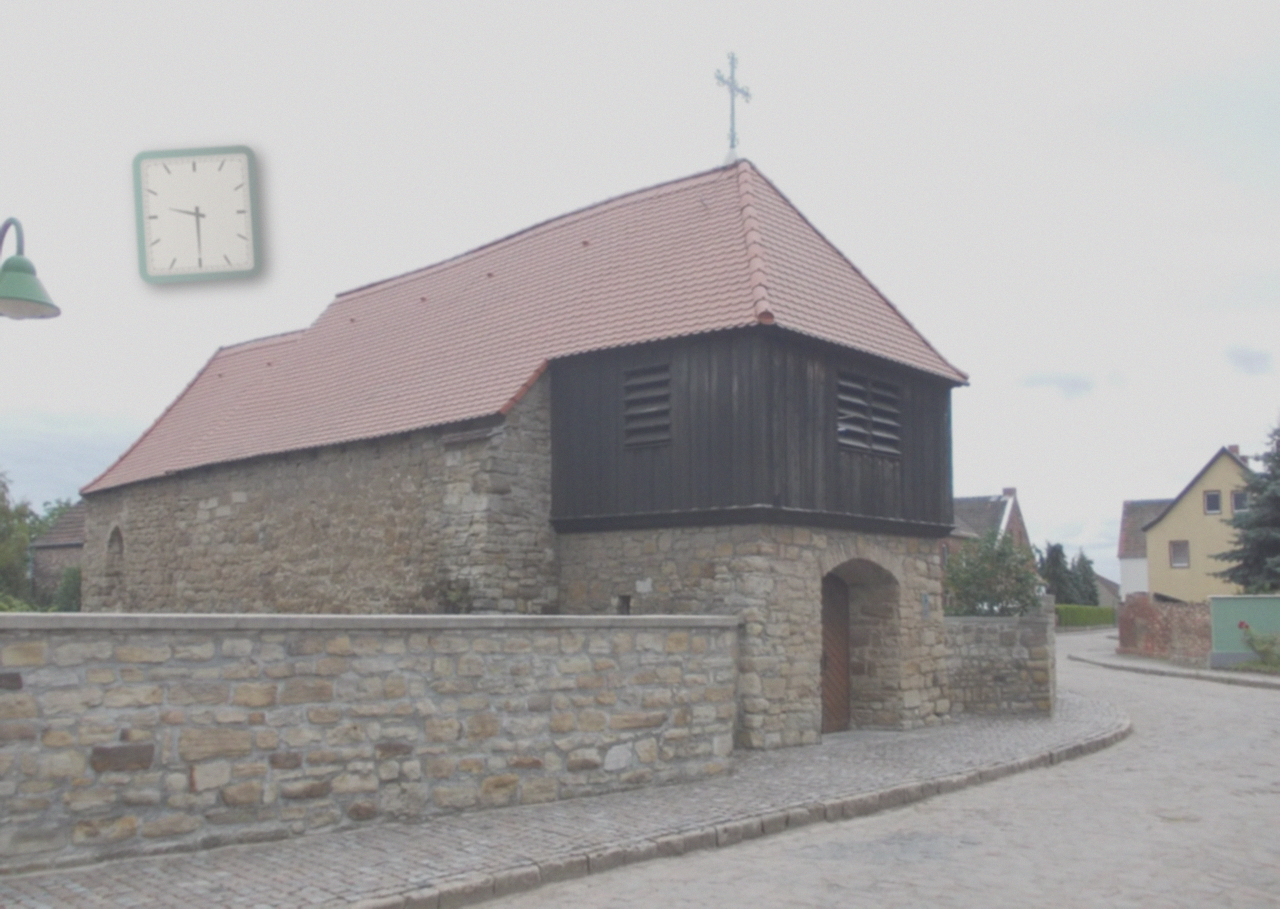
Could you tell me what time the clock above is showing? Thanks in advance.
9:30
